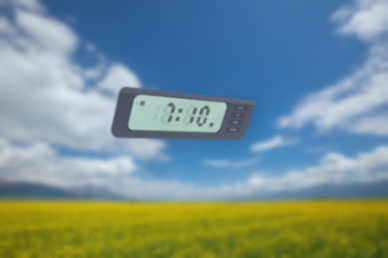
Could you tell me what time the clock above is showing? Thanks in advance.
7:10
